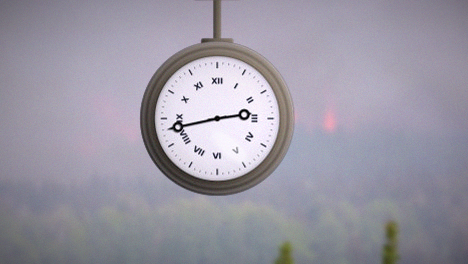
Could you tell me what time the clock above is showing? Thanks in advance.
2:43
